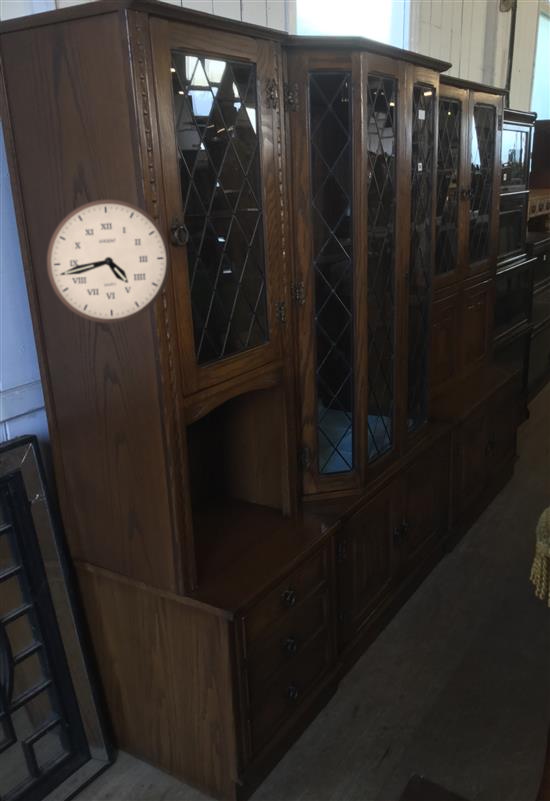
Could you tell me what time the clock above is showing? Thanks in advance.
4:43
